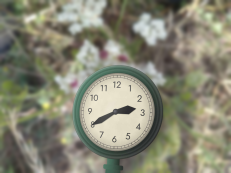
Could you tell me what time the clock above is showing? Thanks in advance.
2:40
